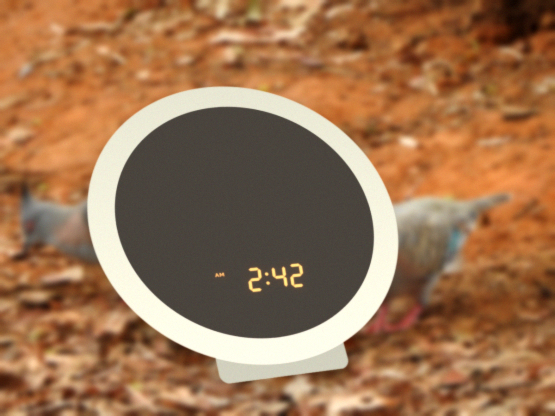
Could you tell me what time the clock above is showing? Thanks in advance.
2:42
